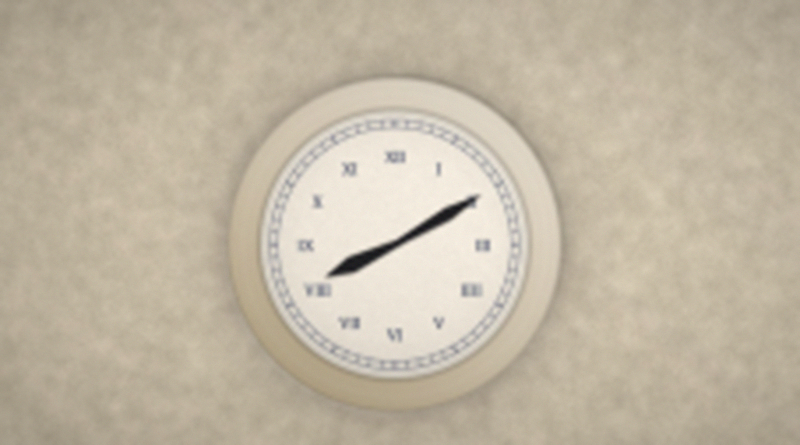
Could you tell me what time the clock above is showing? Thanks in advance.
8:10
